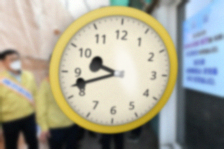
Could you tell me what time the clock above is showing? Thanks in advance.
9:42
